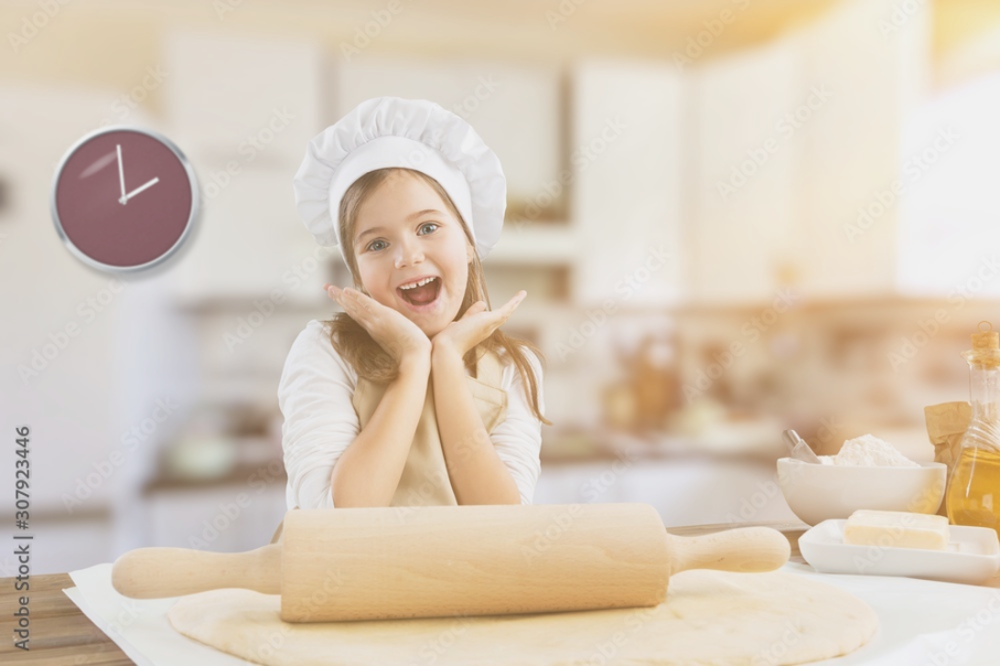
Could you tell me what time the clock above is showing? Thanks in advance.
1:59
